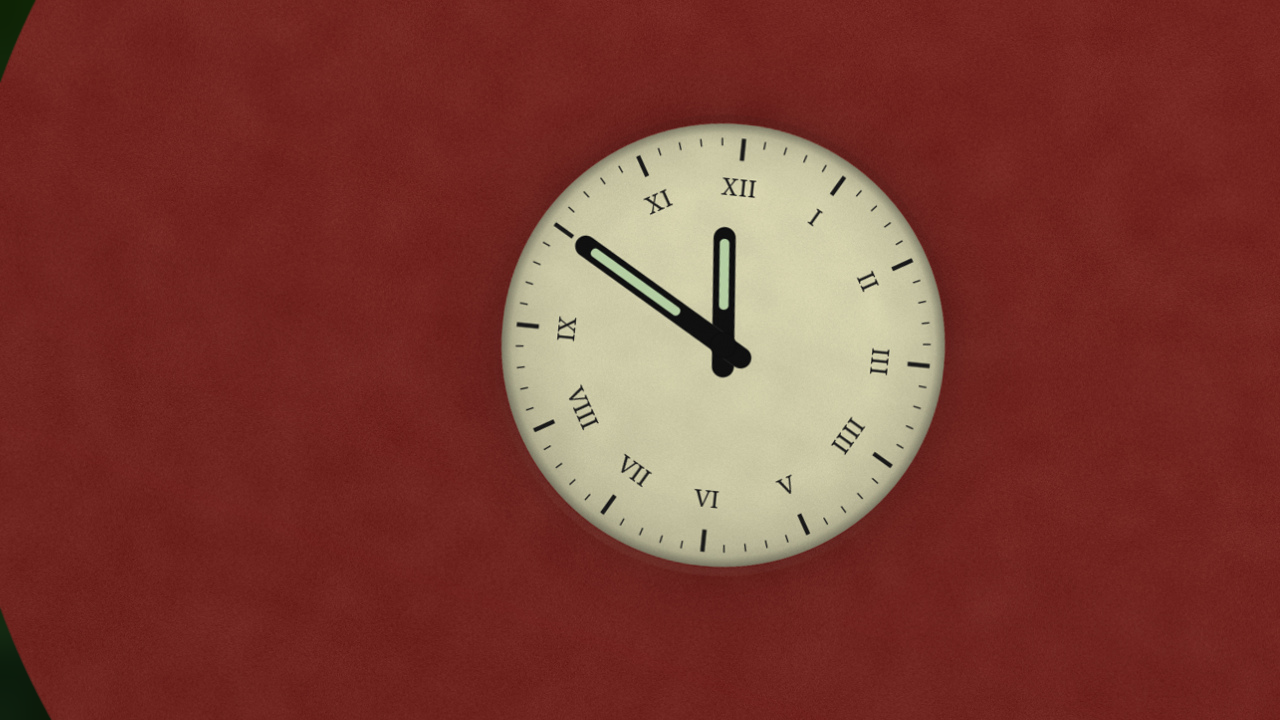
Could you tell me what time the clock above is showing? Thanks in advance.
11:50
